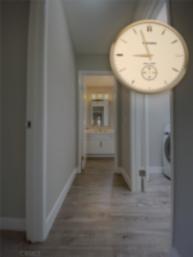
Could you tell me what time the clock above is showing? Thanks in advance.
8:57
